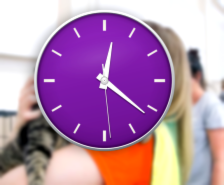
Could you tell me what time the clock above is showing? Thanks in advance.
12:21:29
